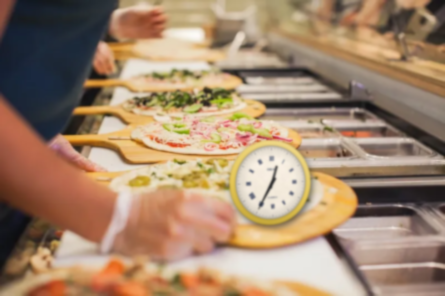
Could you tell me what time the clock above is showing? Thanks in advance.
12:35
